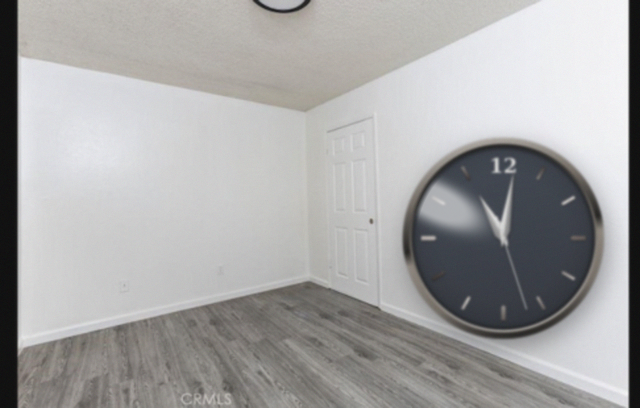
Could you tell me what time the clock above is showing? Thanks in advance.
11:01:27
